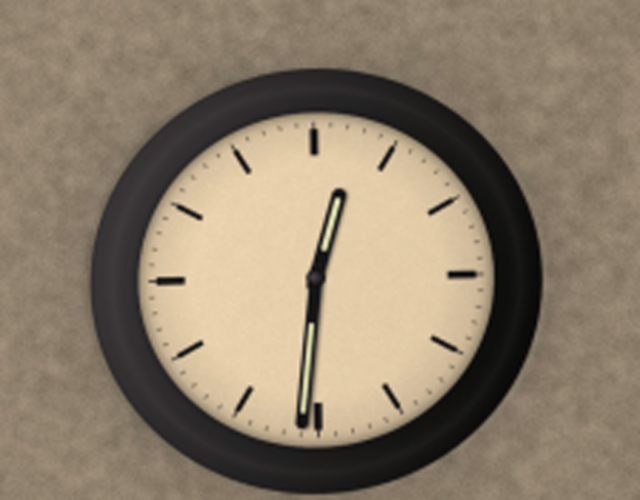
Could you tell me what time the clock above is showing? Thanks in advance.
12:31
